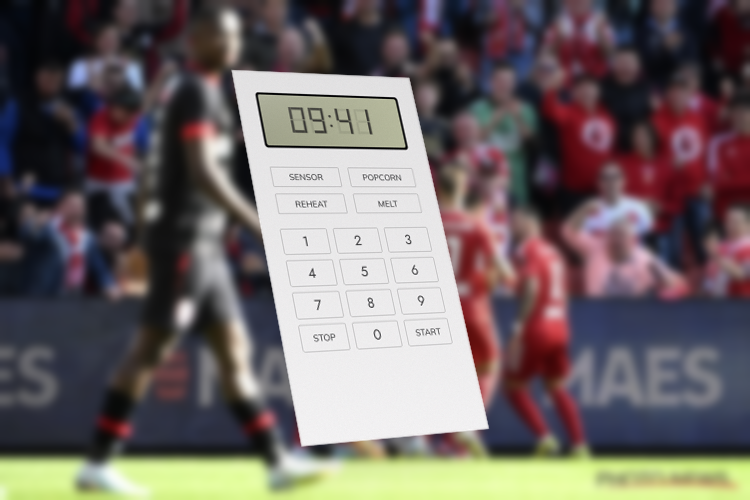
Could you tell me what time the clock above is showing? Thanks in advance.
9:41
